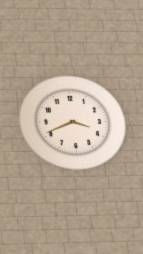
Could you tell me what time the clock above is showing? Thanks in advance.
3:41
